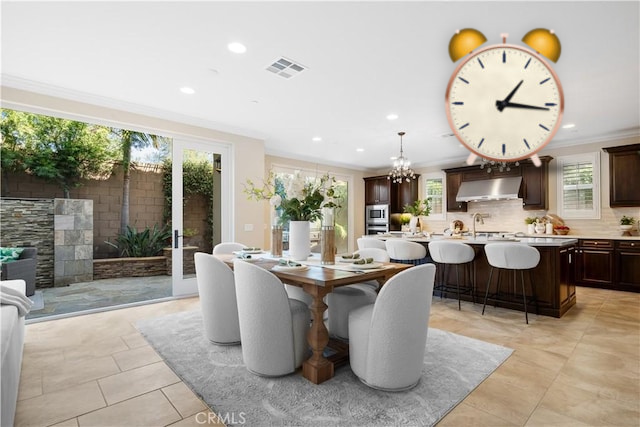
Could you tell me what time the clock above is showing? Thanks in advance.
1:16
